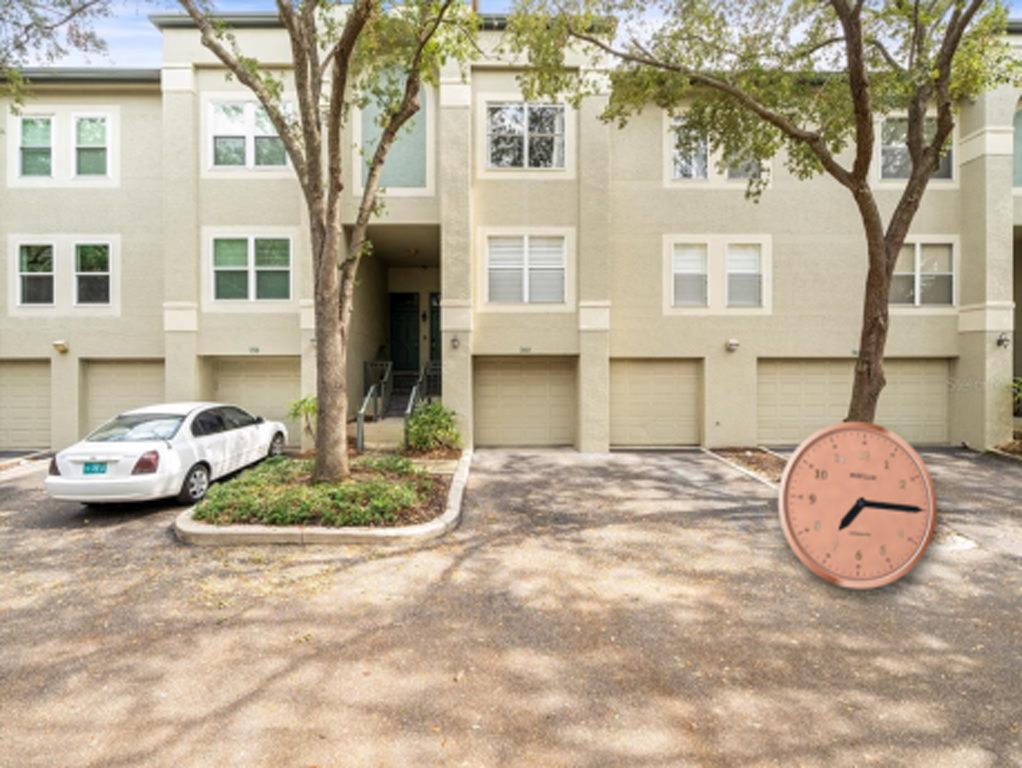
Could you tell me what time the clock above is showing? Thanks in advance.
7:15
